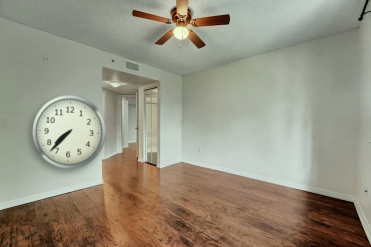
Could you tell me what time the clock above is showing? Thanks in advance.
7:37
